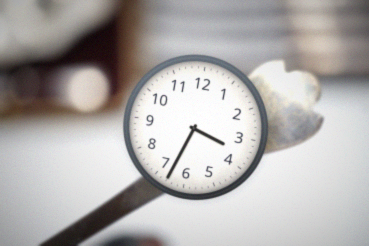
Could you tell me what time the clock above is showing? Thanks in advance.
3:33
